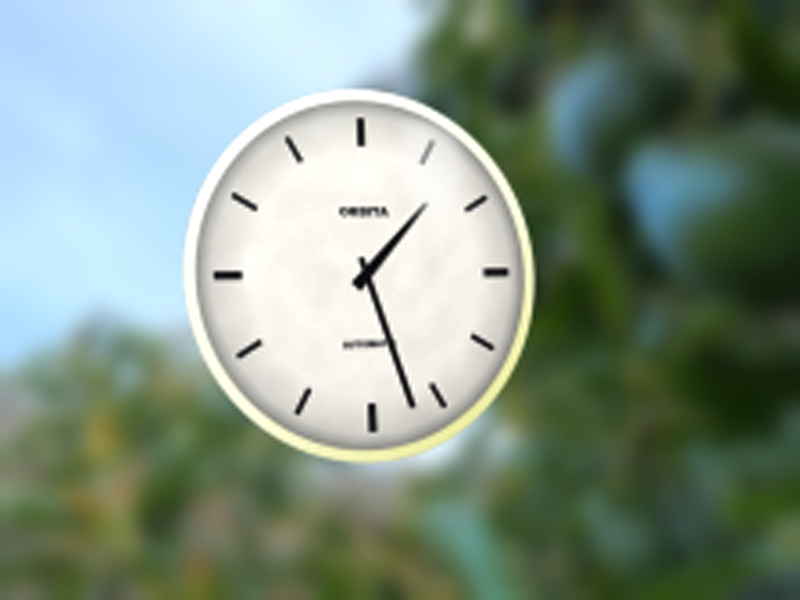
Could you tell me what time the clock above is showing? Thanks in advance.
1:27
